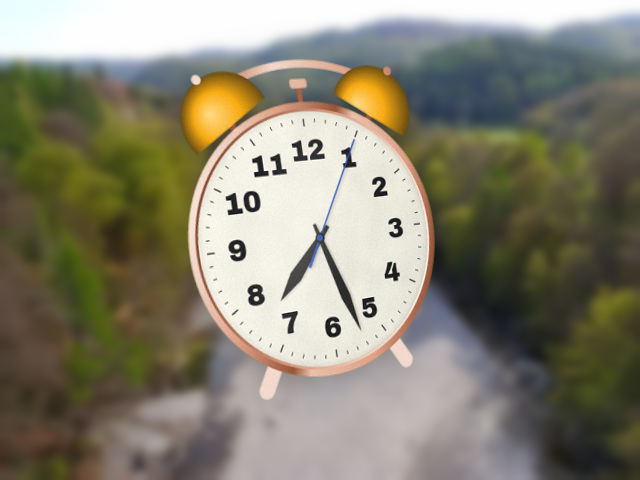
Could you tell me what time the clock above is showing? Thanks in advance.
7:27:05
